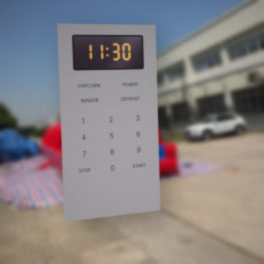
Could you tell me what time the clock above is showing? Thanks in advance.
11:30
